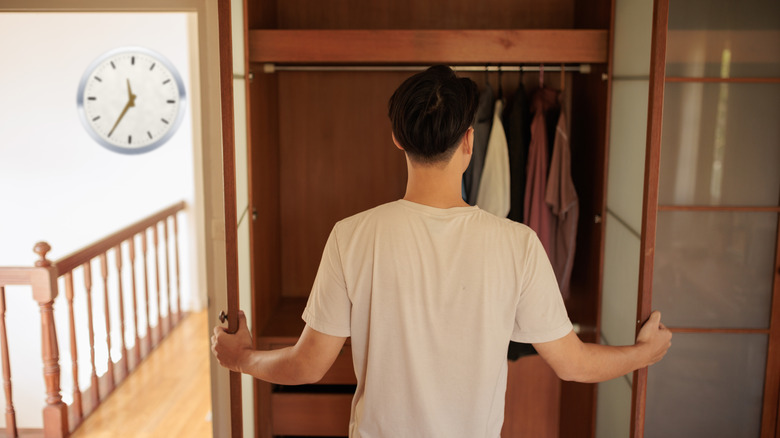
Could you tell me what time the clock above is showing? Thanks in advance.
11:35
